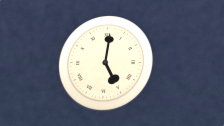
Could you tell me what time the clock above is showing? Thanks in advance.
5:01
